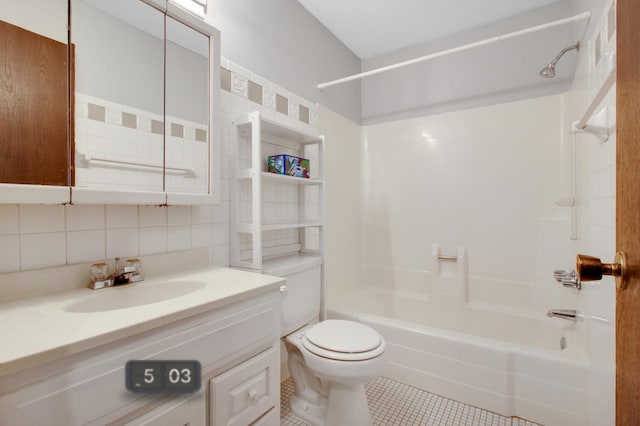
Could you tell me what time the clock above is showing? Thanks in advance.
5:03
